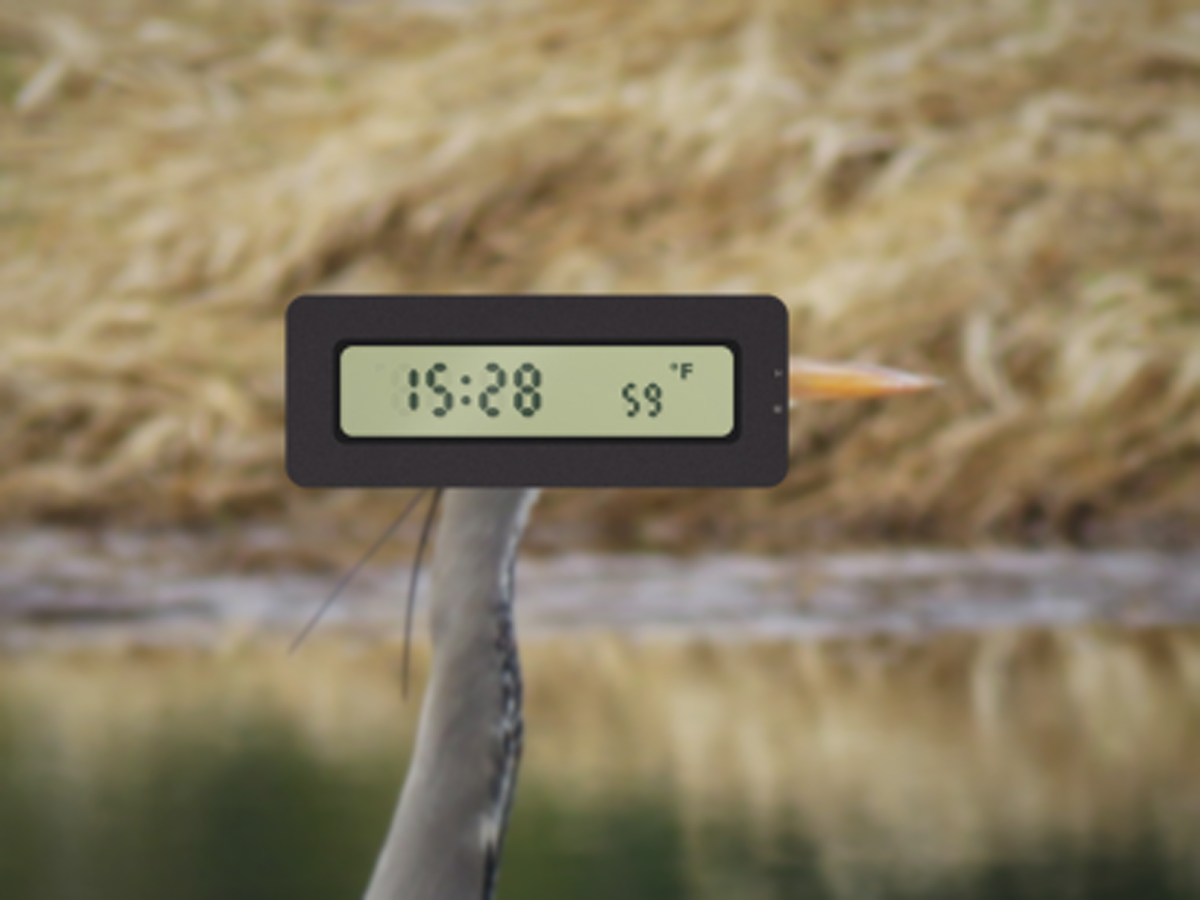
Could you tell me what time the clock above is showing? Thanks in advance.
15:28
